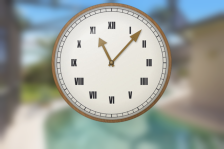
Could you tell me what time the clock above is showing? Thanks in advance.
11:07
